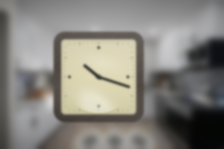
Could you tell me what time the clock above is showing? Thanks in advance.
10:18
